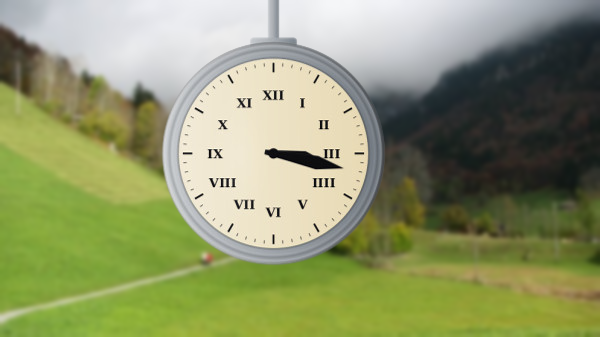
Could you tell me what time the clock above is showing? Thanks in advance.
3:17
